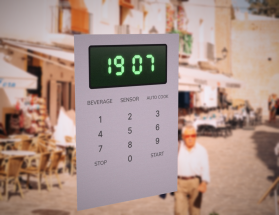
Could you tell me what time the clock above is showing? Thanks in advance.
19:07
